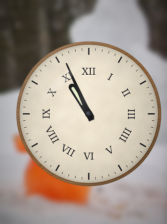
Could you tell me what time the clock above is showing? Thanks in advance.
10:56
